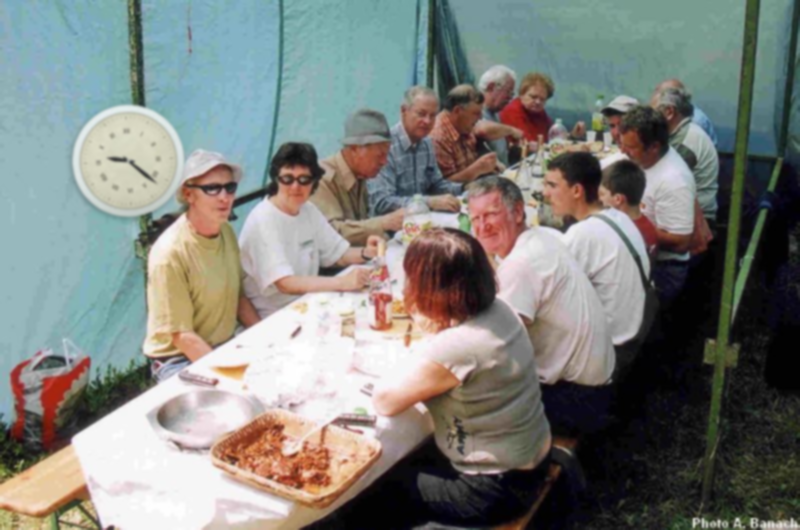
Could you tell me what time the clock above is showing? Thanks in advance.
9:22
